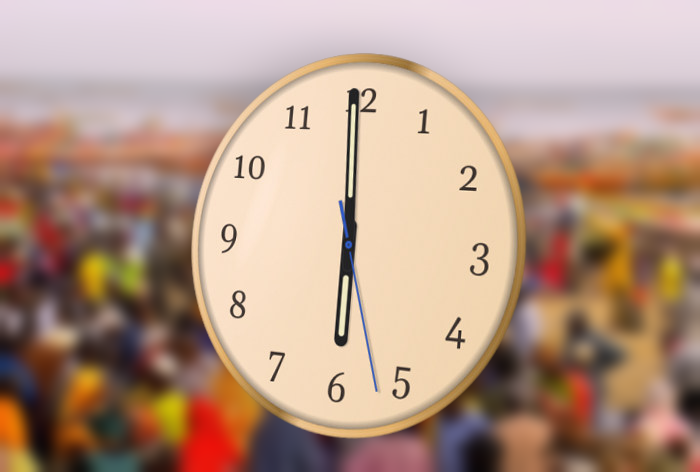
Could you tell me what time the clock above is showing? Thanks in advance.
5:59:27
